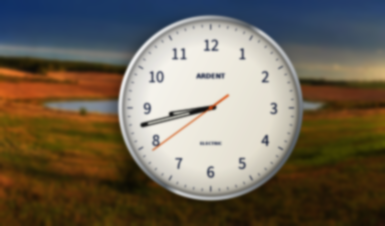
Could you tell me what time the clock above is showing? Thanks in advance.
8:42:39
